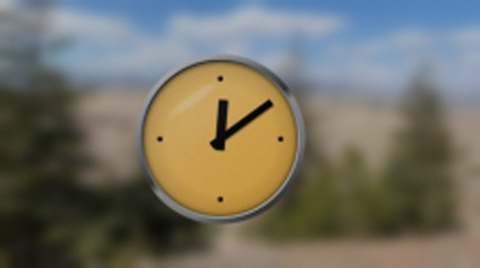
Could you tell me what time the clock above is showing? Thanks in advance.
12:09
